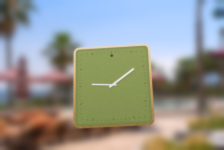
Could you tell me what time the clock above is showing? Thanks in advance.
9:09
